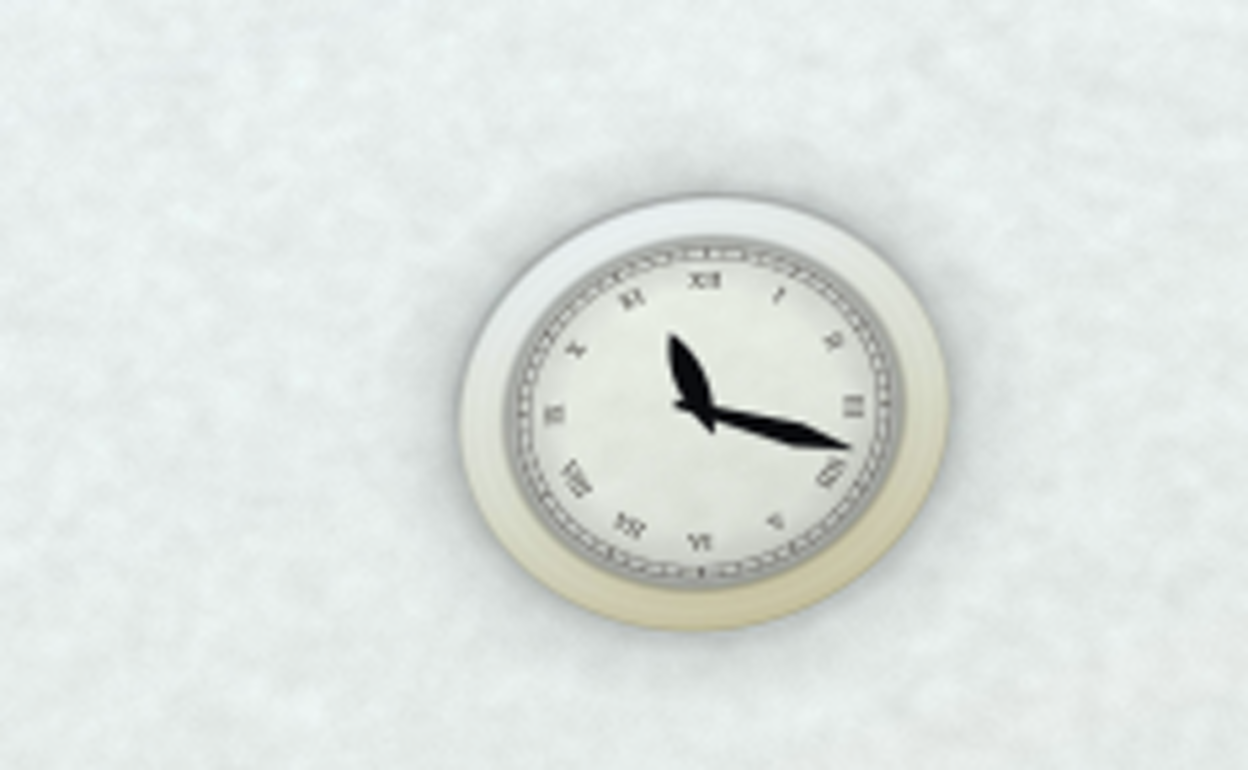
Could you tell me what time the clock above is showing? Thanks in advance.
11:18
